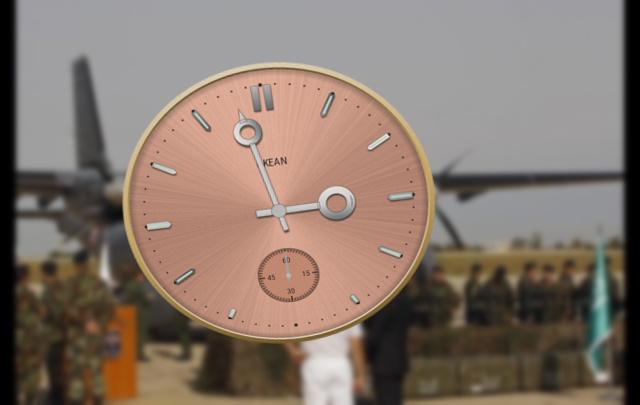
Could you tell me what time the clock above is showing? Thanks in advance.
2:58
